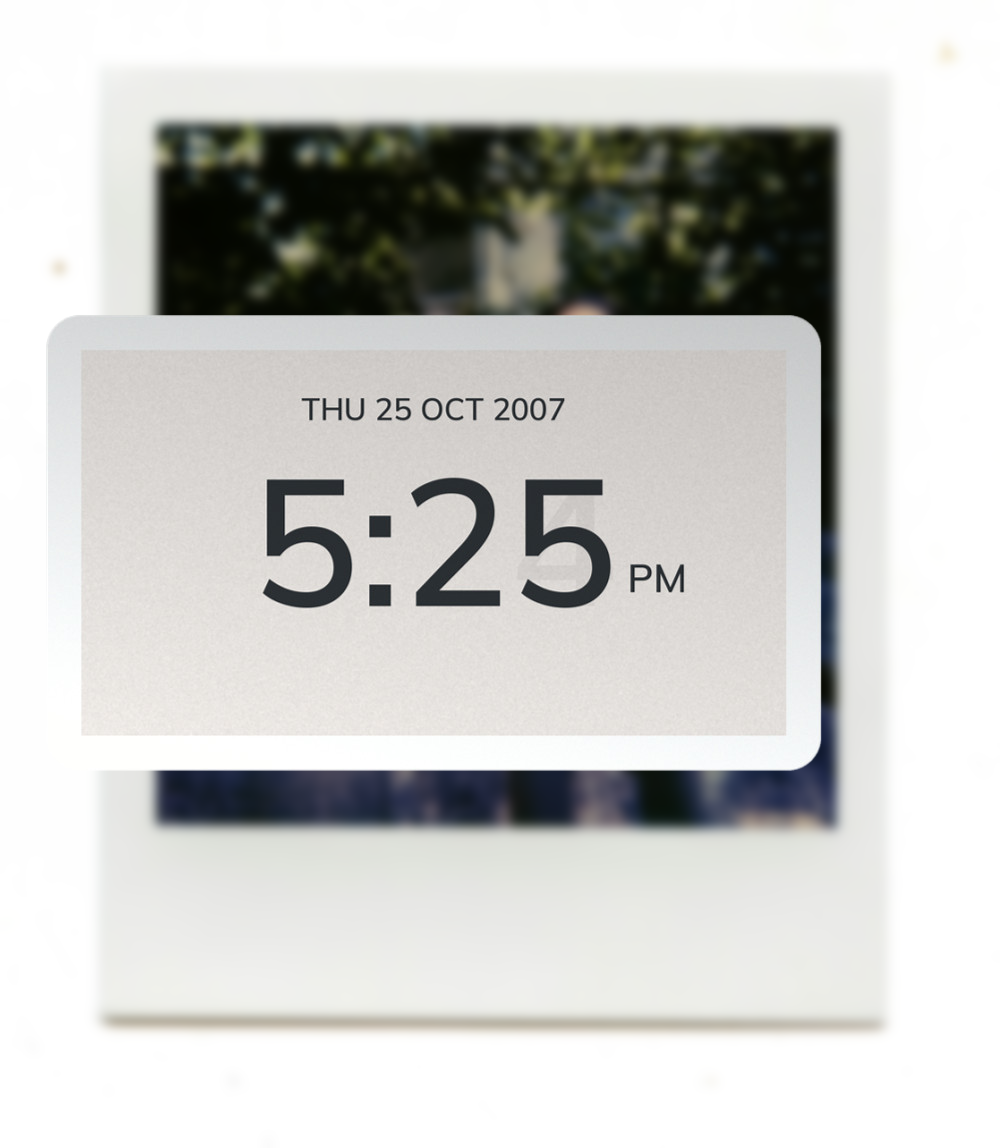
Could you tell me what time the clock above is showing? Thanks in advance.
5:25
